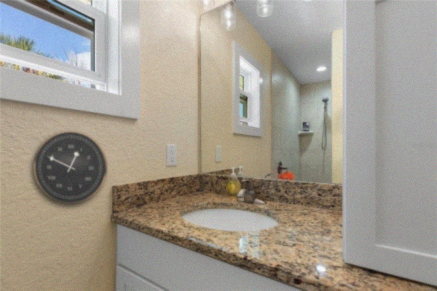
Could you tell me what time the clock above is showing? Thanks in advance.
12:49
